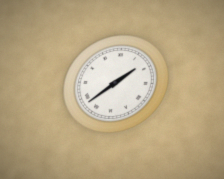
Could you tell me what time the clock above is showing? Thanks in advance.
1:38
